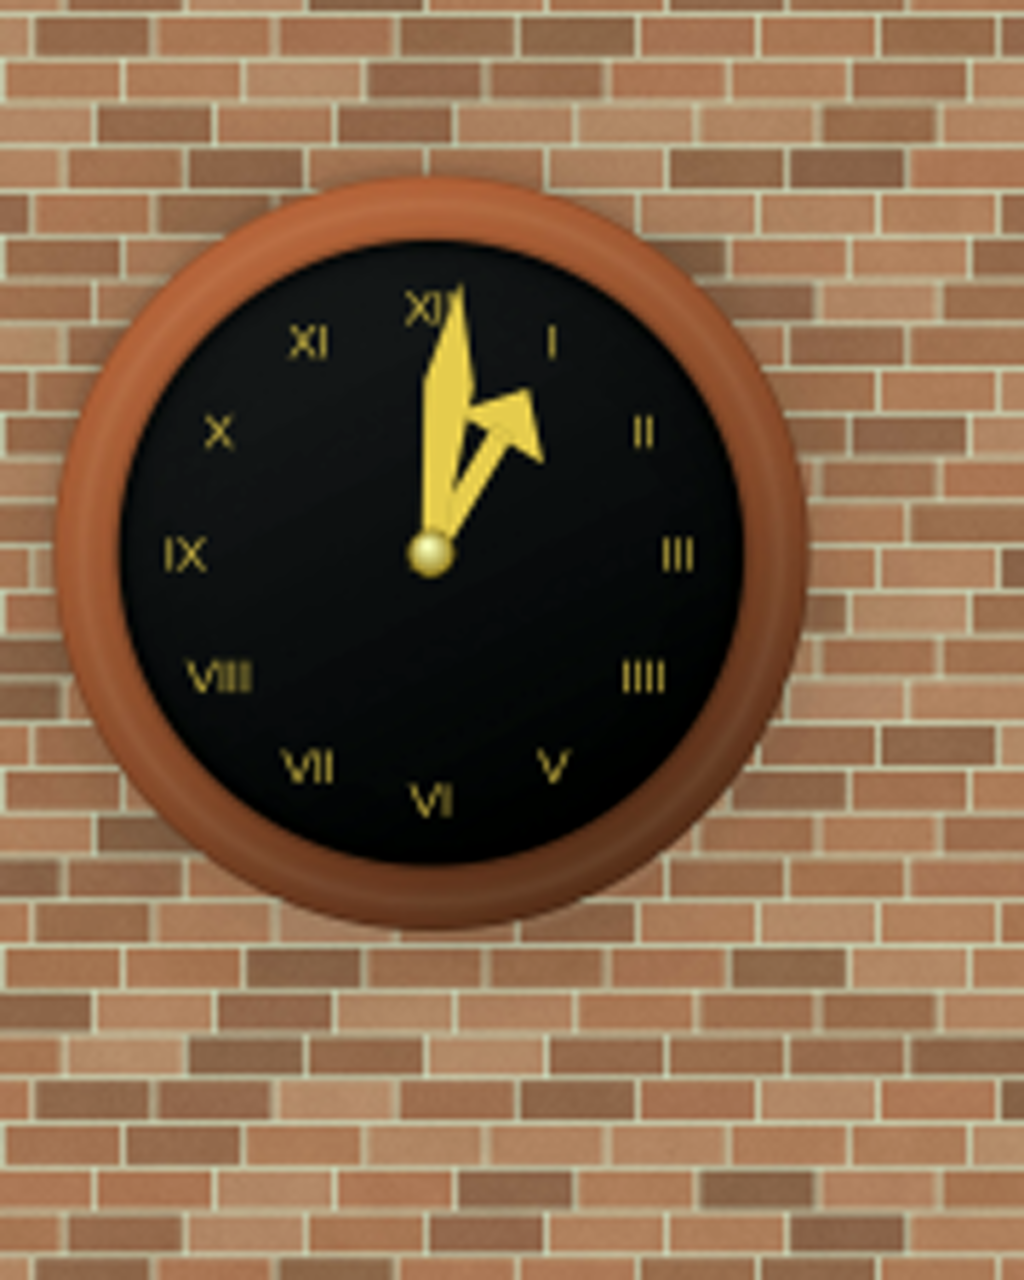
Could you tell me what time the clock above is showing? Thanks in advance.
1:01
